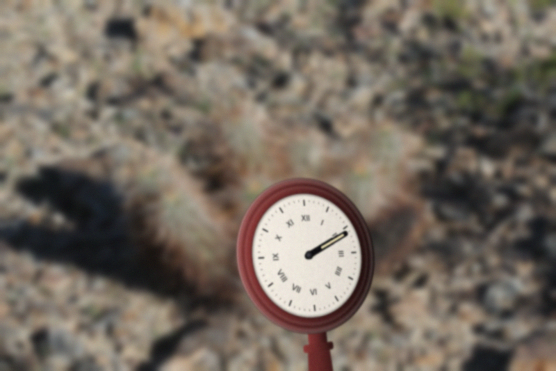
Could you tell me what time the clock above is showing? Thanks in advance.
2:11
